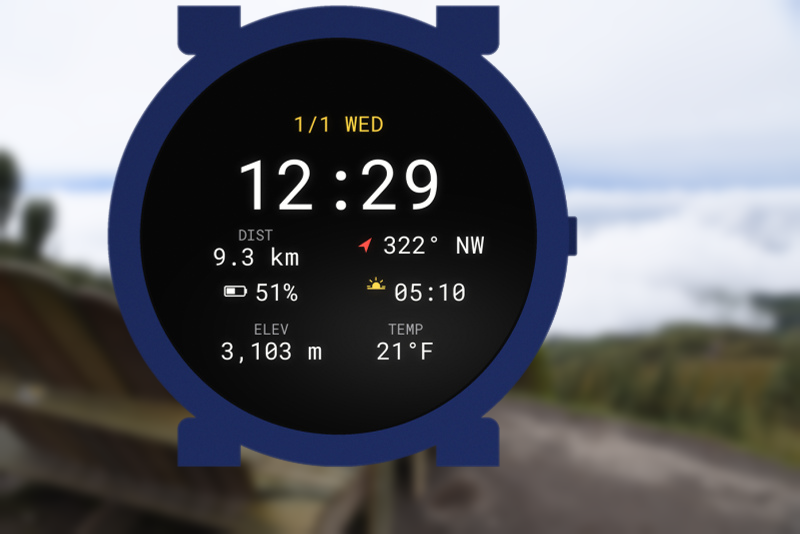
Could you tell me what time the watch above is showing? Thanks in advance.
12:29
